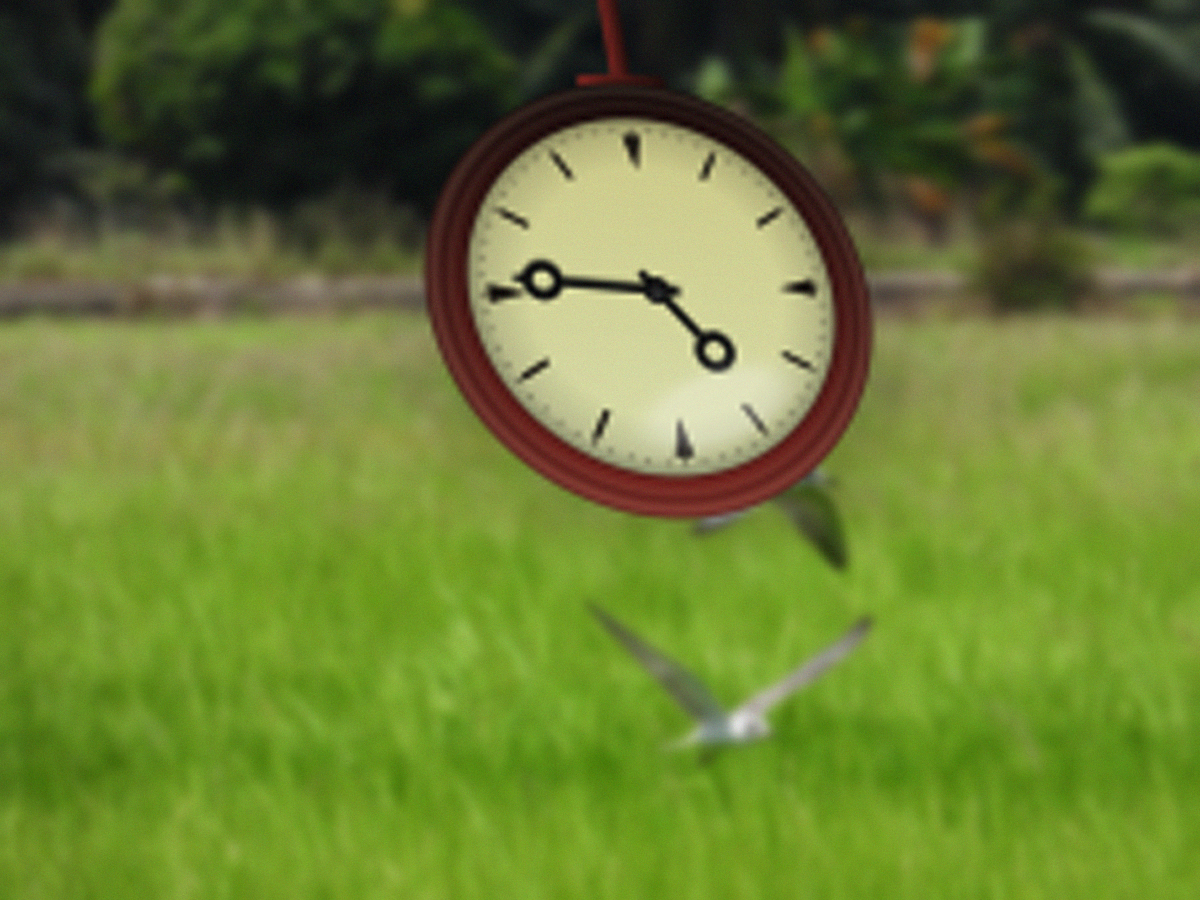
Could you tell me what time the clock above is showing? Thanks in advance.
4:46
